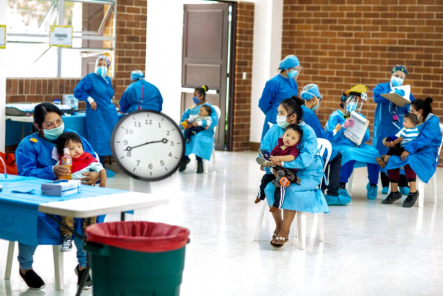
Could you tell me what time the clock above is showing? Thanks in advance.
2:42
